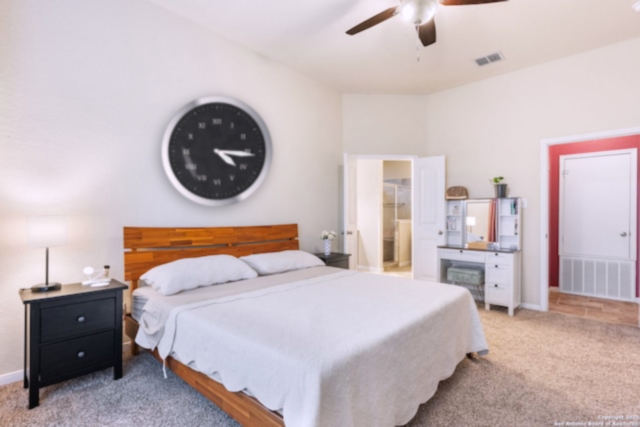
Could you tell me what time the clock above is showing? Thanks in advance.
4:16
